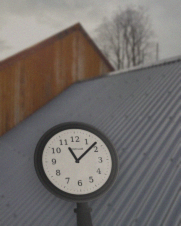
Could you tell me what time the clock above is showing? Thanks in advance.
11:08
